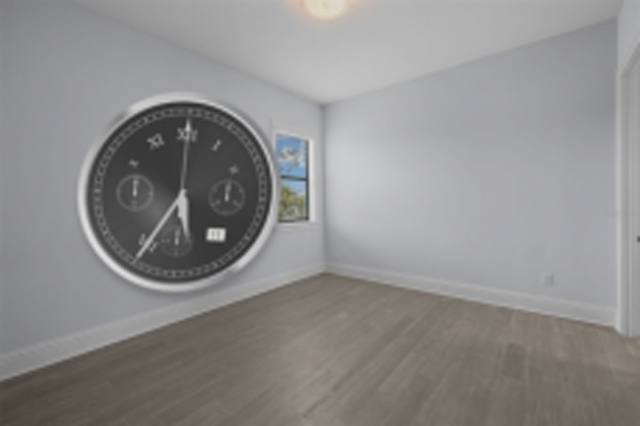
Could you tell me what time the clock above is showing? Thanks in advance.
5:35
